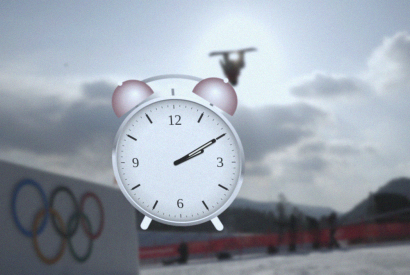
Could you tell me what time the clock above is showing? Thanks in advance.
2:10
